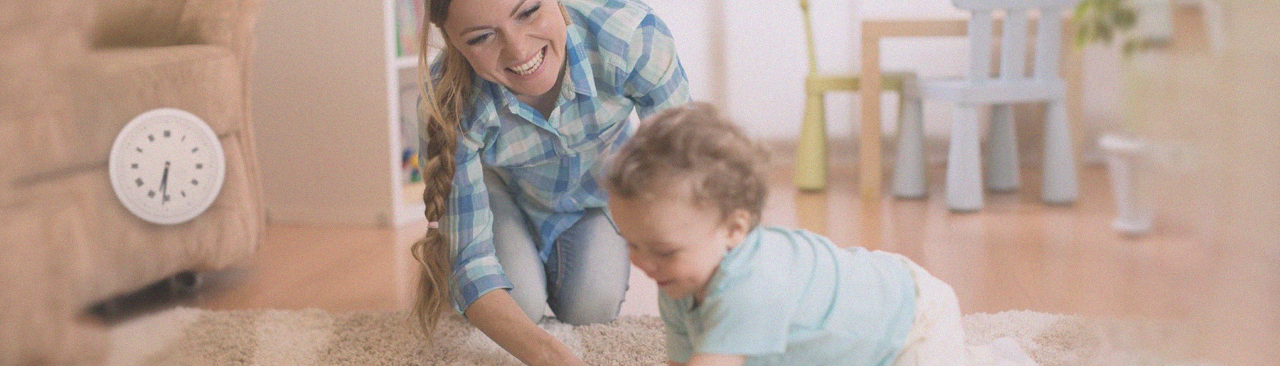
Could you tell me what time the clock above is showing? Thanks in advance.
6:31
